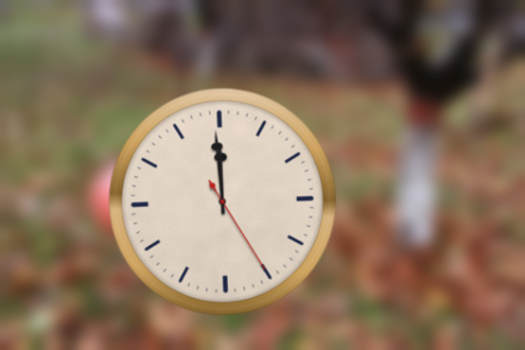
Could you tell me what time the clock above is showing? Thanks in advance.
11:59:25
